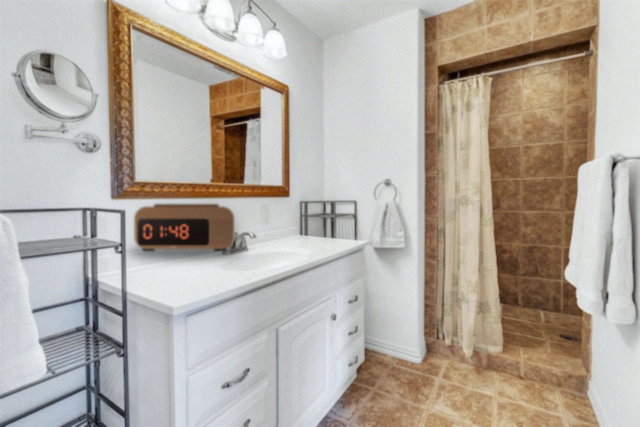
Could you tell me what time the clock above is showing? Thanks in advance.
1:48
